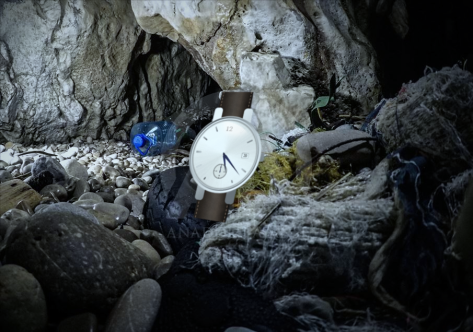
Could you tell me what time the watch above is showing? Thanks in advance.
5:22
